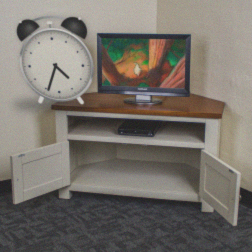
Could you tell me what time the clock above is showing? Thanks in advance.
4:34
